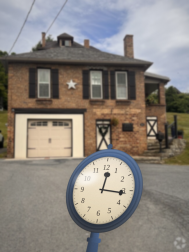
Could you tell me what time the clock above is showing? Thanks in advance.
12:16
